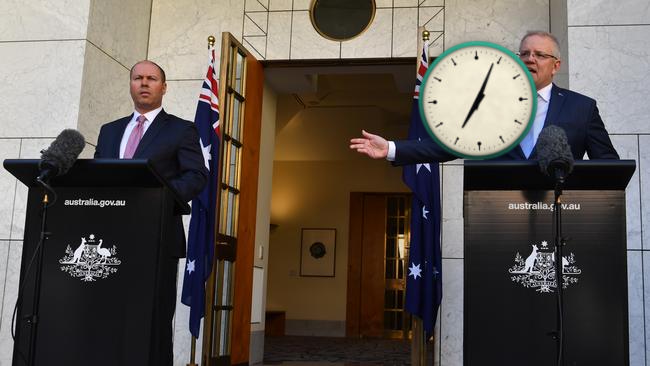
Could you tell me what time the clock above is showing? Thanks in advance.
7:04
